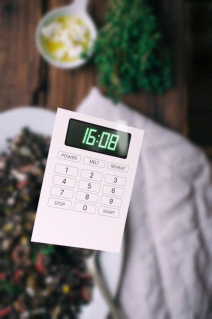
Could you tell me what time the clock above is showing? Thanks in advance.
16:08
